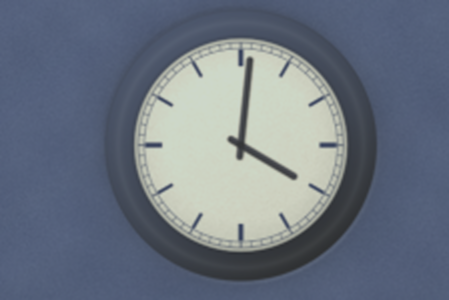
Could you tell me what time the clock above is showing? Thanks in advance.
4:01
